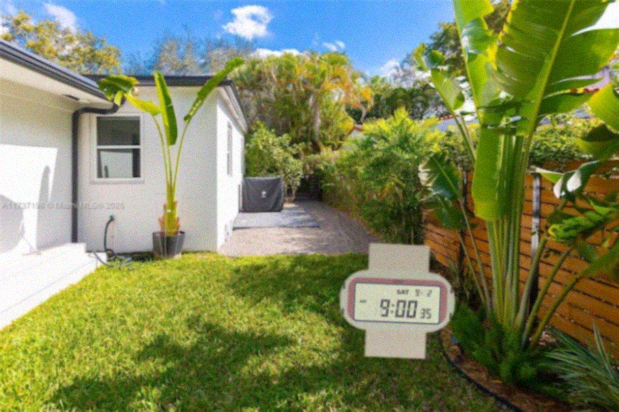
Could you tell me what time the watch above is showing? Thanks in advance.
9:00
